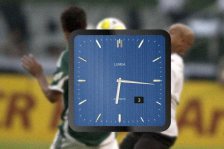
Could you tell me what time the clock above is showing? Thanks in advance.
6:16
